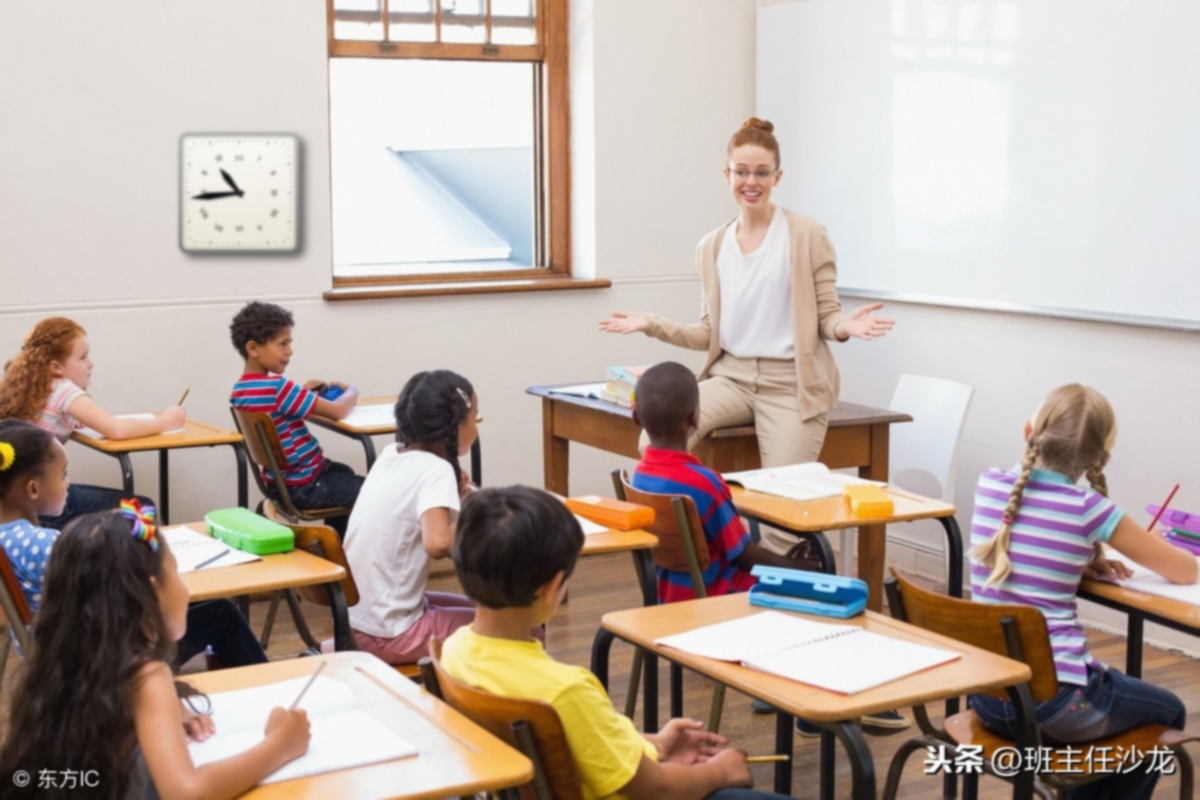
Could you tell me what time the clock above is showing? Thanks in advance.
10:44
